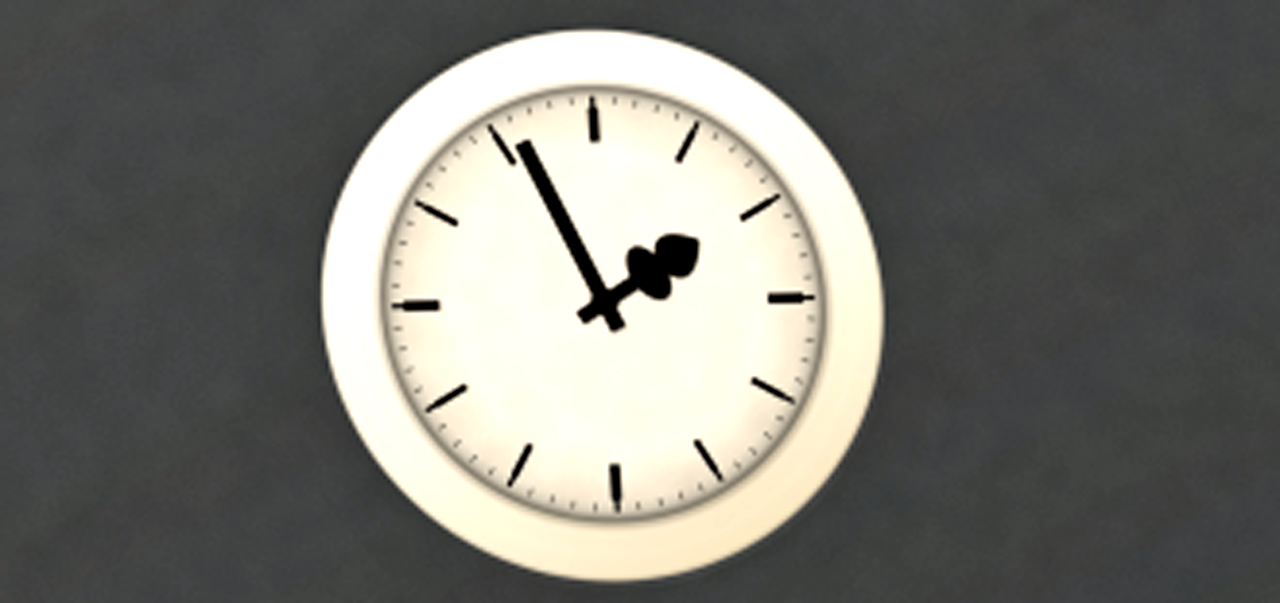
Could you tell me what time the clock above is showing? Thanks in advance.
1:56
